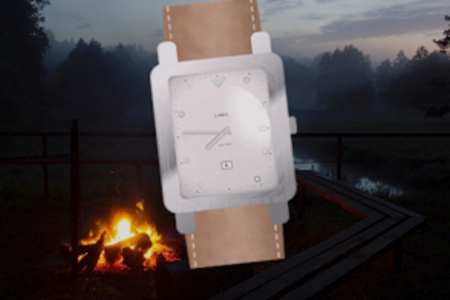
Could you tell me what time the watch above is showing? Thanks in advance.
7:46
